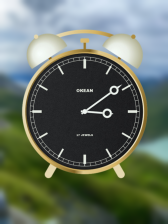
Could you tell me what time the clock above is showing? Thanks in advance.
3:09
